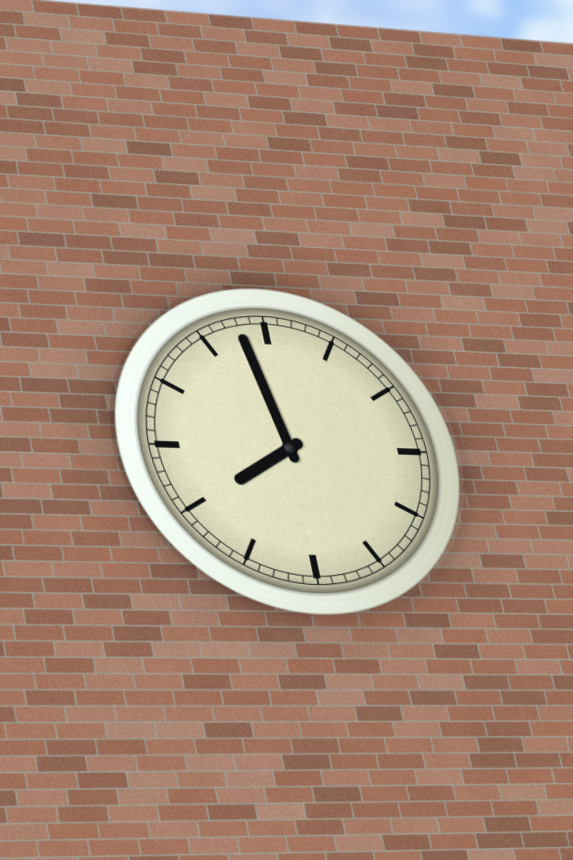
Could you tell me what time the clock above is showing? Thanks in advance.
7:58
